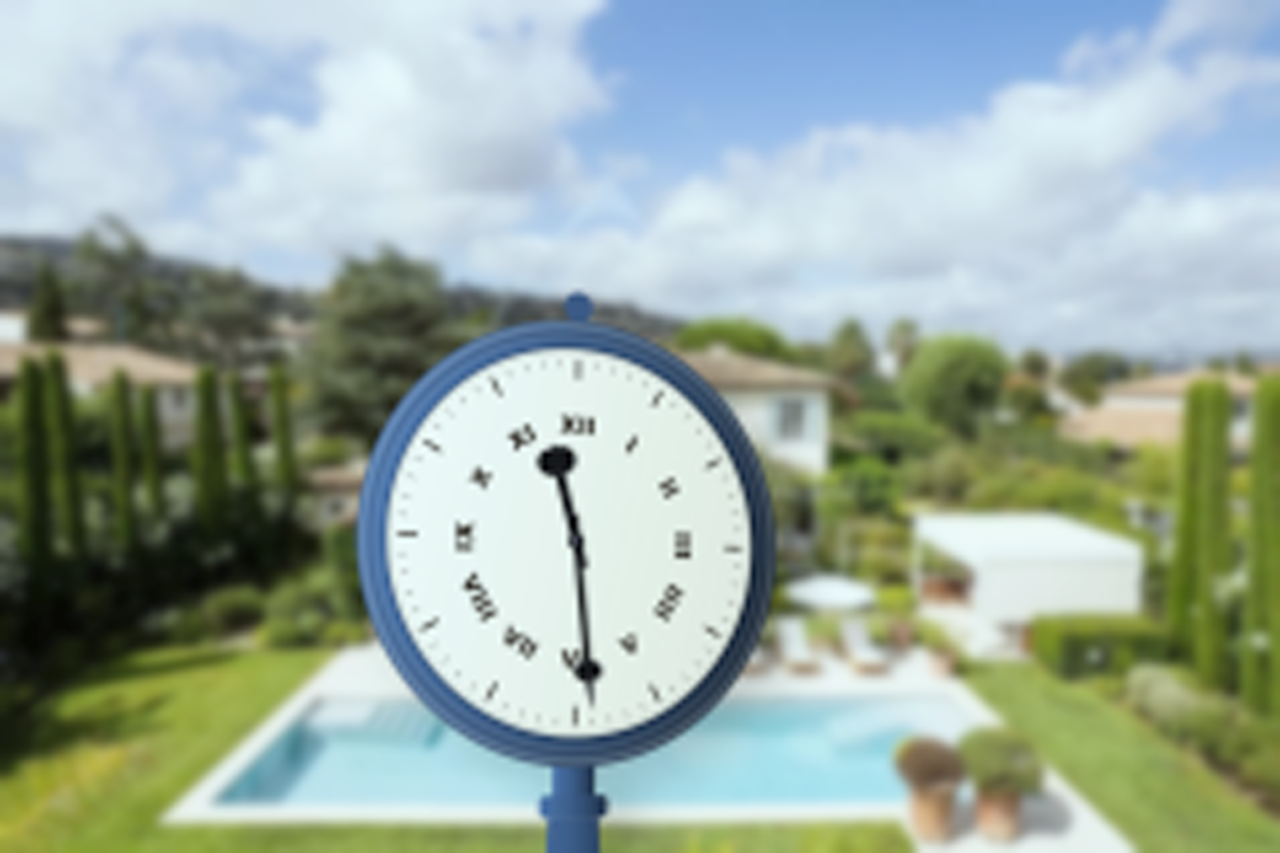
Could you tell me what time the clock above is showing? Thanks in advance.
11:29
